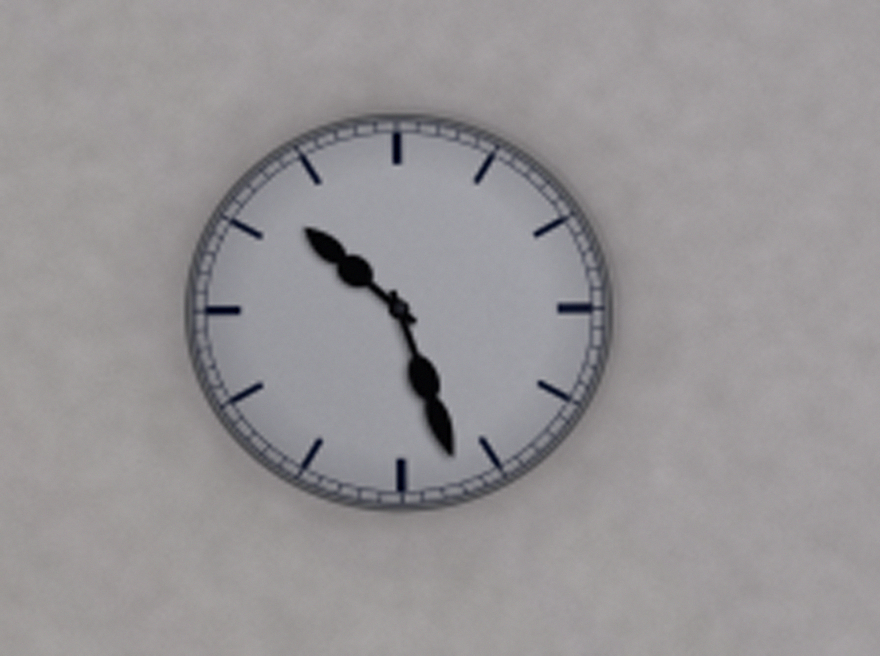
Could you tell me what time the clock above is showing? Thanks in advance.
10:27
